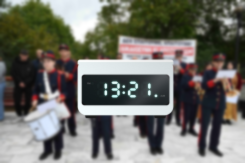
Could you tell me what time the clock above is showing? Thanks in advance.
13:21
